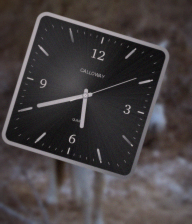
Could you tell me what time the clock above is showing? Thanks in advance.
5:40:09
